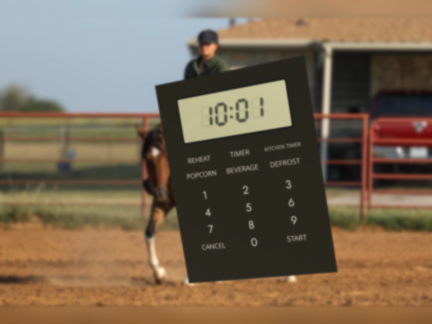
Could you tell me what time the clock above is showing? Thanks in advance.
10:01
